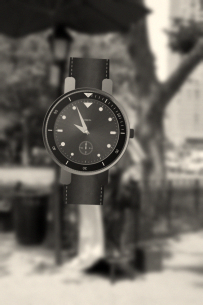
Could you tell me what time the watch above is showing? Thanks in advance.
9:56
